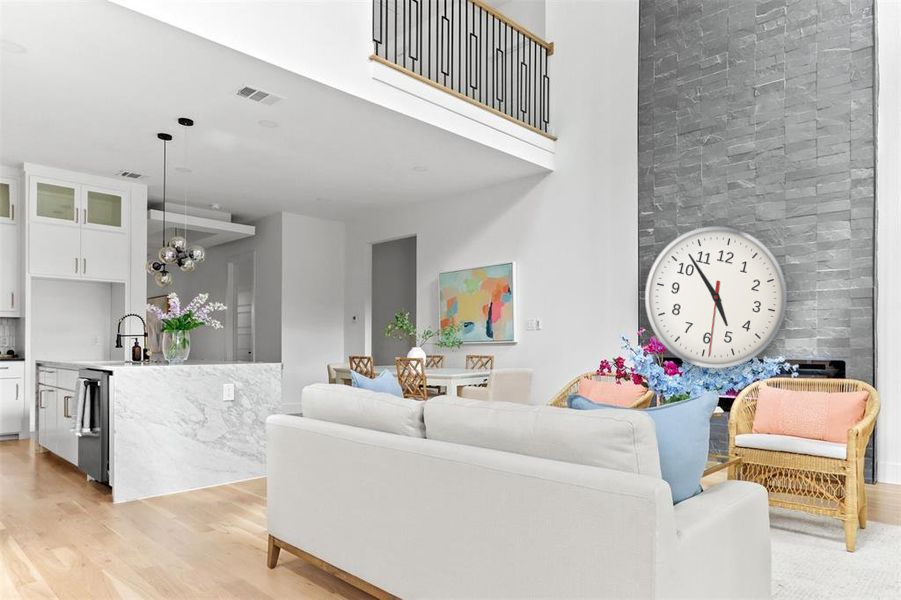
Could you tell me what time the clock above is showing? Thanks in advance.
4:52:29
